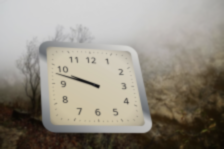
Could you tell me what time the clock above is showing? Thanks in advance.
9:48
